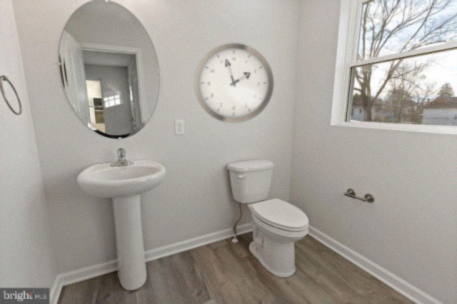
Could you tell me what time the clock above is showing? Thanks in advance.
1:57
